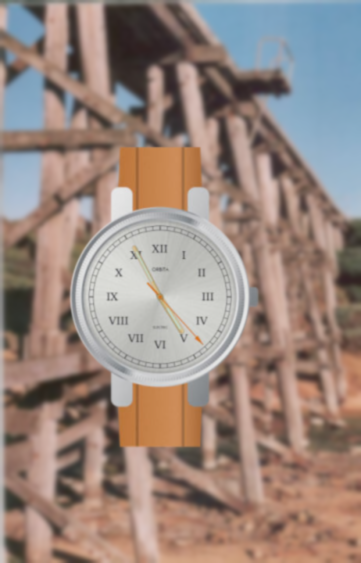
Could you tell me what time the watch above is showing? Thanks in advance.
4:55:23
